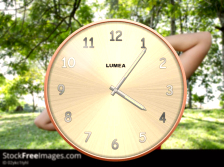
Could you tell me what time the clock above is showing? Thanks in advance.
4:06
